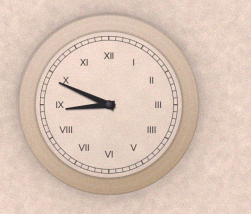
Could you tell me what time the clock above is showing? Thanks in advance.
8:49
